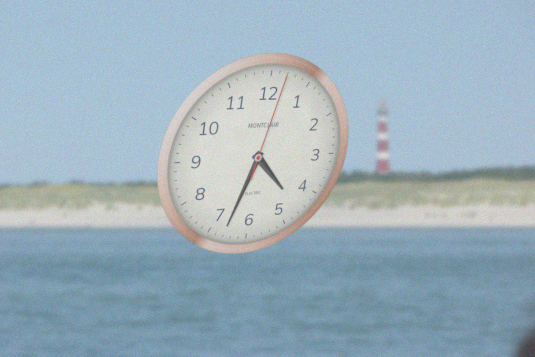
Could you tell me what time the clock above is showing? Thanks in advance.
4:33:02
